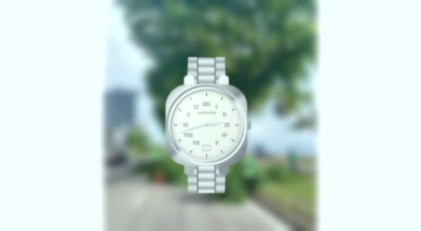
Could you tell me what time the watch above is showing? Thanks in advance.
2:42
